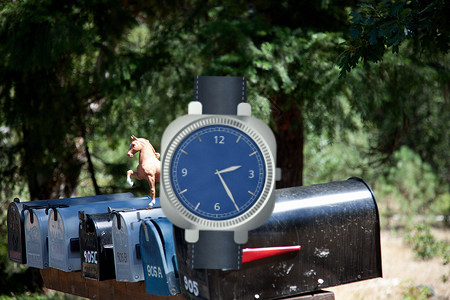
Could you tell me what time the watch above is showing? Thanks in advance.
2:25
